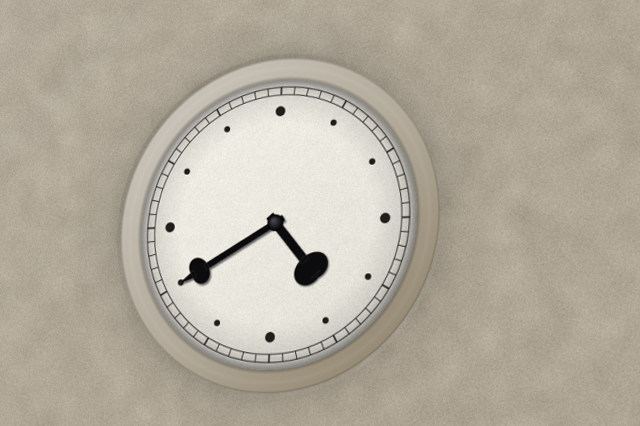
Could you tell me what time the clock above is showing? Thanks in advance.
4:40
